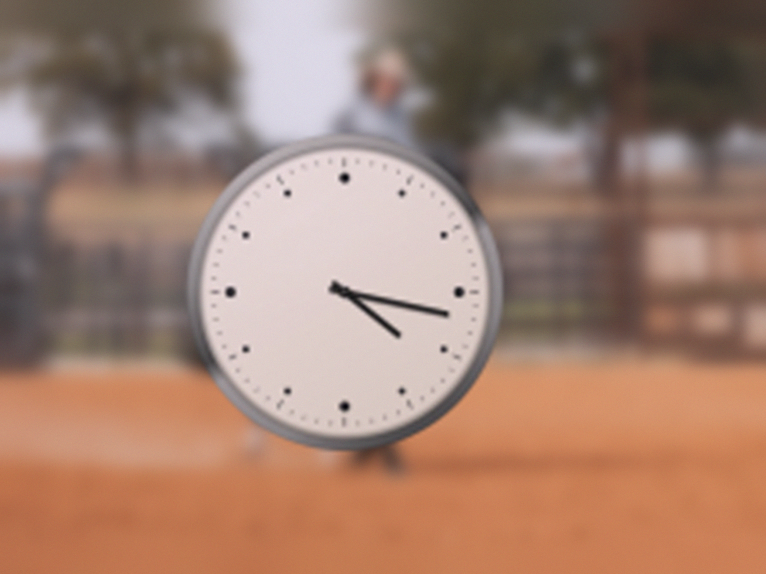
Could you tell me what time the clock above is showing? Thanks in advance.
4:17
